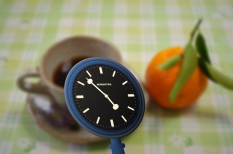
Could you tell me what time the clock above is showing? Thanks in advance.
4:53
